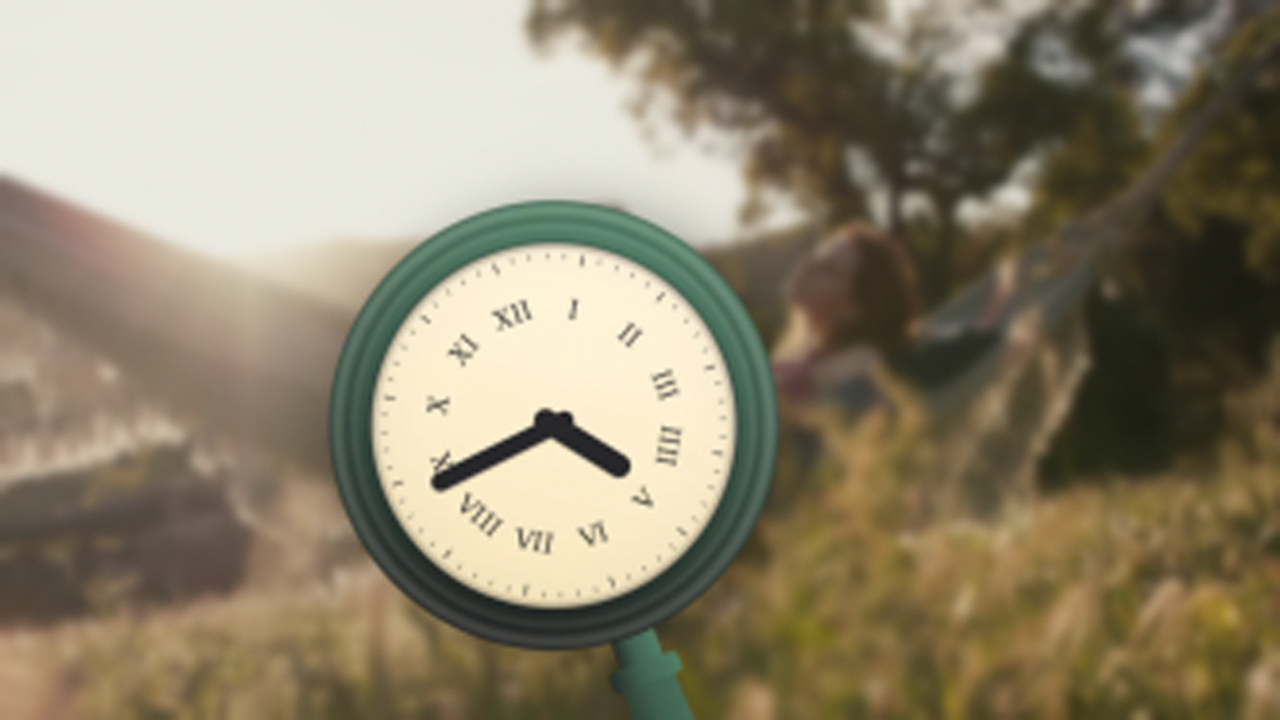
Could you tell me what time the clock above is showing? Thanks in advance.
4:44
